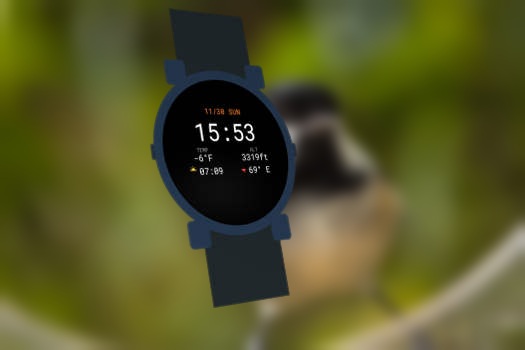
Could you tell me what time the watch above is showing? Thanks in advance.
15:53
